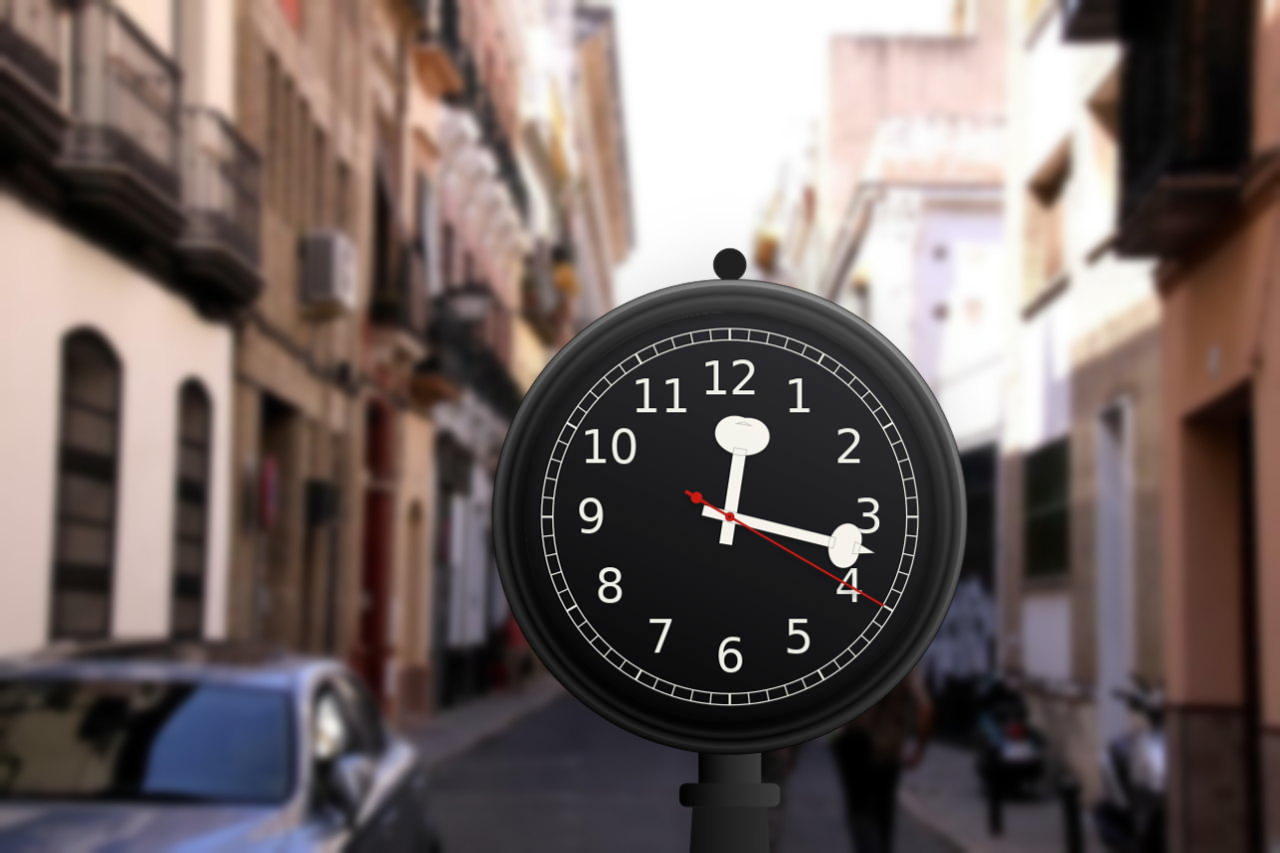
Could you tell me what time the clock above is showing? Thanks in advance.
12:17:20
